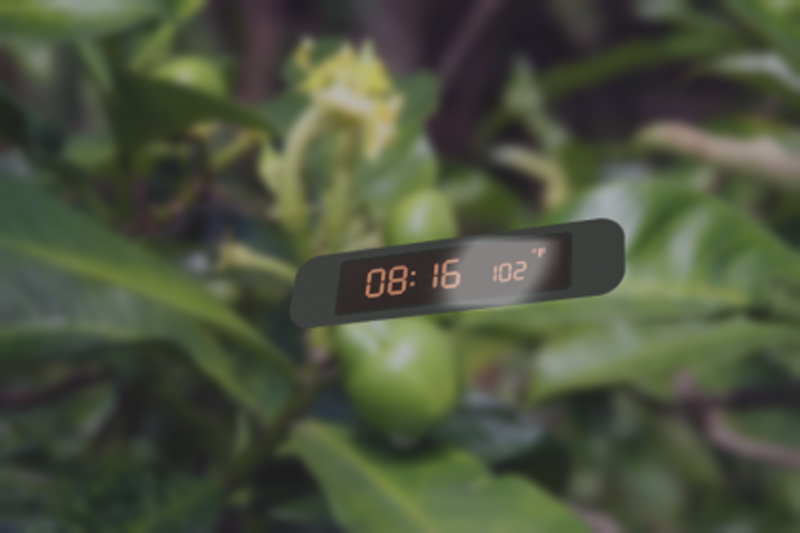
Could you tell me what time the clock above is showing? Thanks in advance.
8:16
